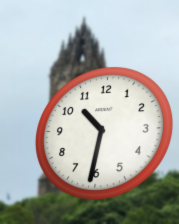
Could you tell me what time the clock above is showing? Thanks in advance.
10:31
